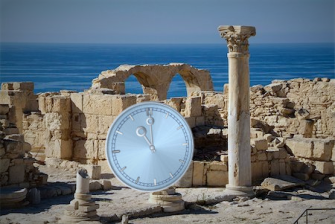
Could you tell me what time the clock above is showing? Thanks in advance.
11:00
